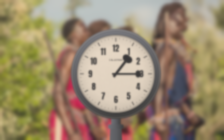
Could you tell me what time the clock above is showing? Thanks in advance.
1:15
